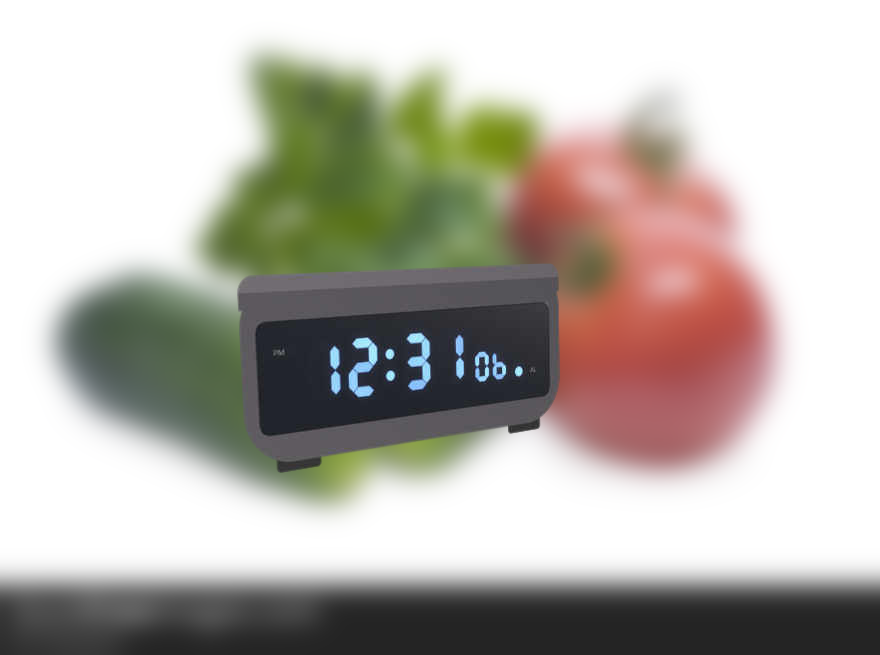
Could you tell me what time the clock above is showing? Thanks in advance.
12:31:06
